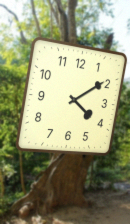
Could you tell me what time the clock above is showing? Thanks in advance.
4:09
